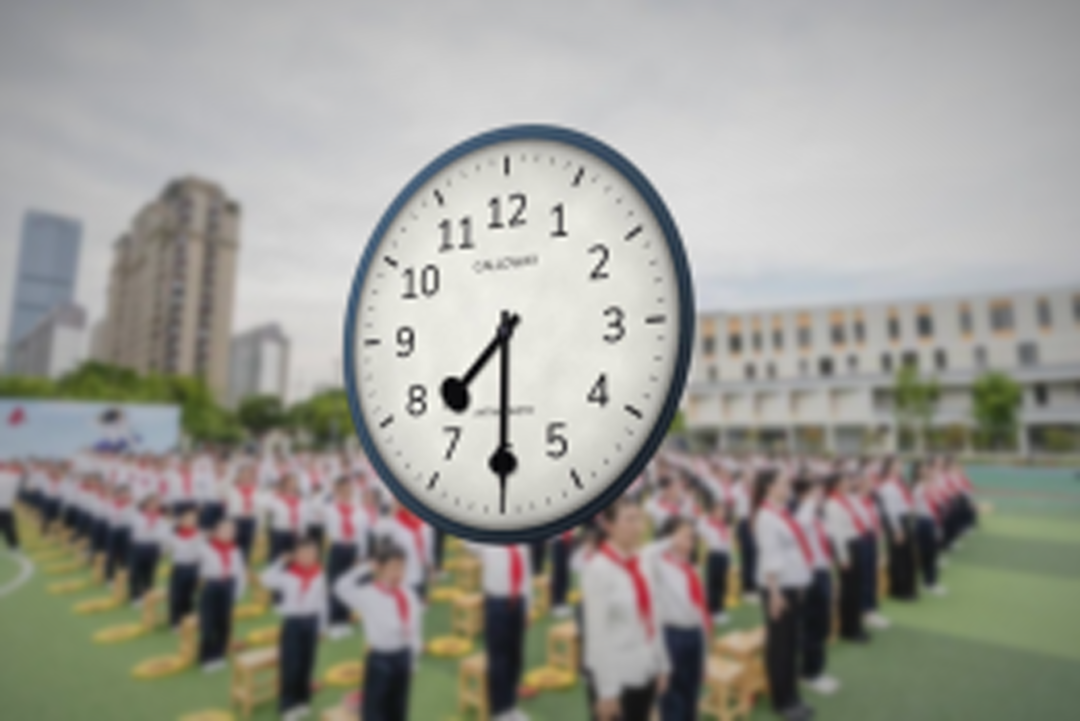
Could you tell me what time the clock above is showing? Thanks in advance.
7:30
